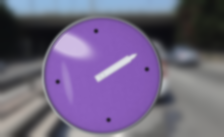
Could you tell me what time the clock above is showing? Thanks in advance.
2:11
